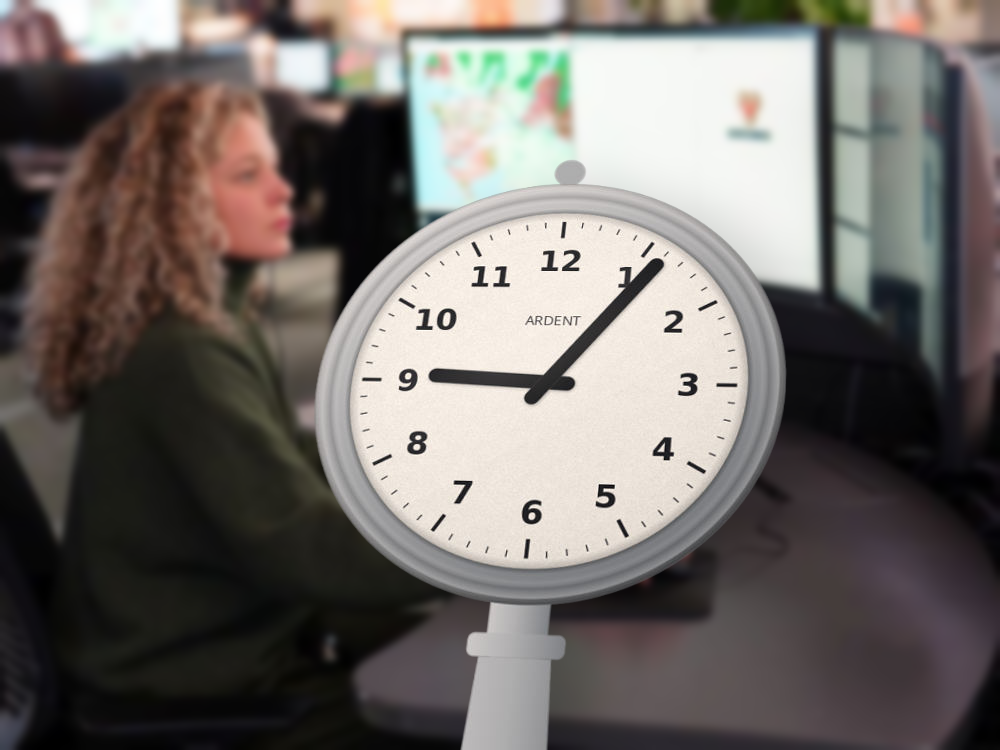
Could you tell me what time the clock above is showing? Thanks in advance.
9:06
